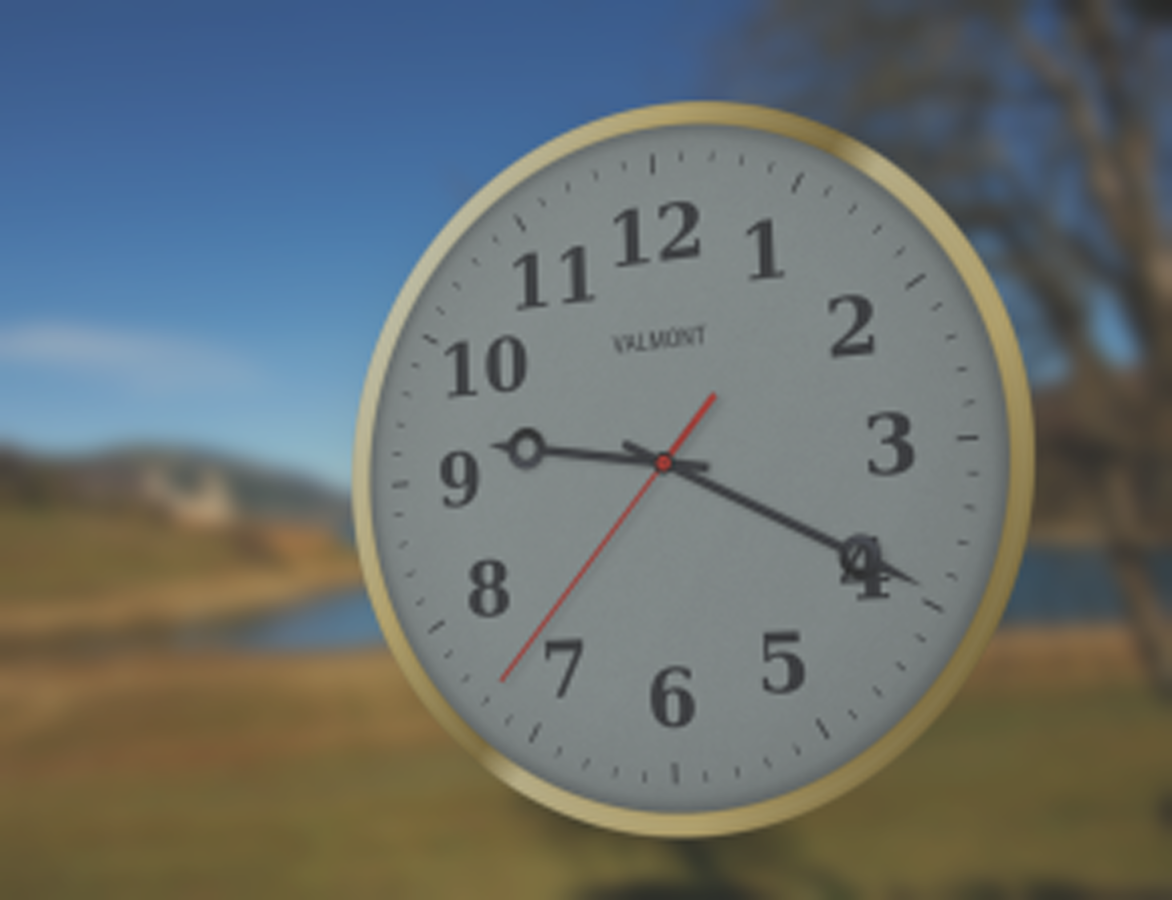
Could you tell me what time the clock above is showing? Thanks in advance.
9:19:37
